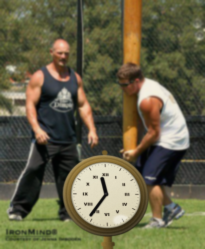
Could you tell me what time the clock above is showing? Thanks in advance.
11:36
